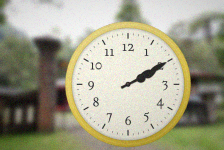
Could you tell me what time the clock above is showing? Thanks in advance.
2:10
